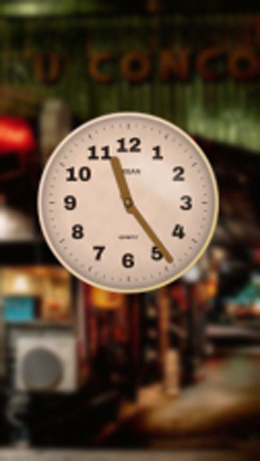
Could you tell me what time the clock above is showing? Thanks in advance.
11:24
